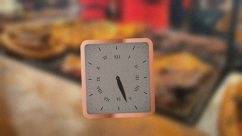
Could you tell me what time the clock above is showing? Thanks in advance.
5:27
